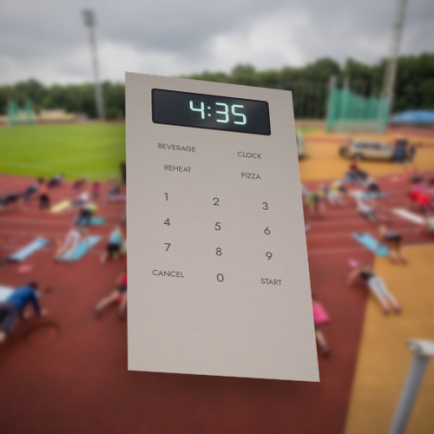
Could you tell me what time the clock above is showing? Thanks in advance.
4:35
